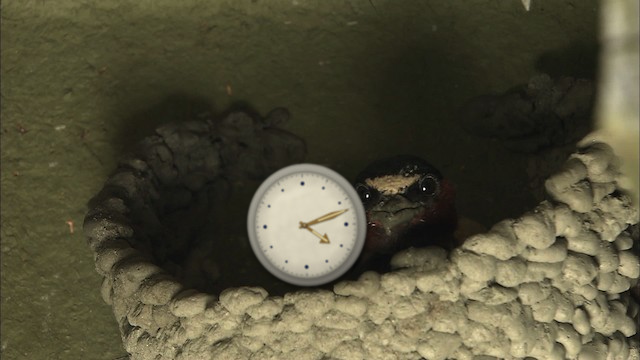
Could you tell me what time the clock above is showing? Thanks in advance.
4:12
